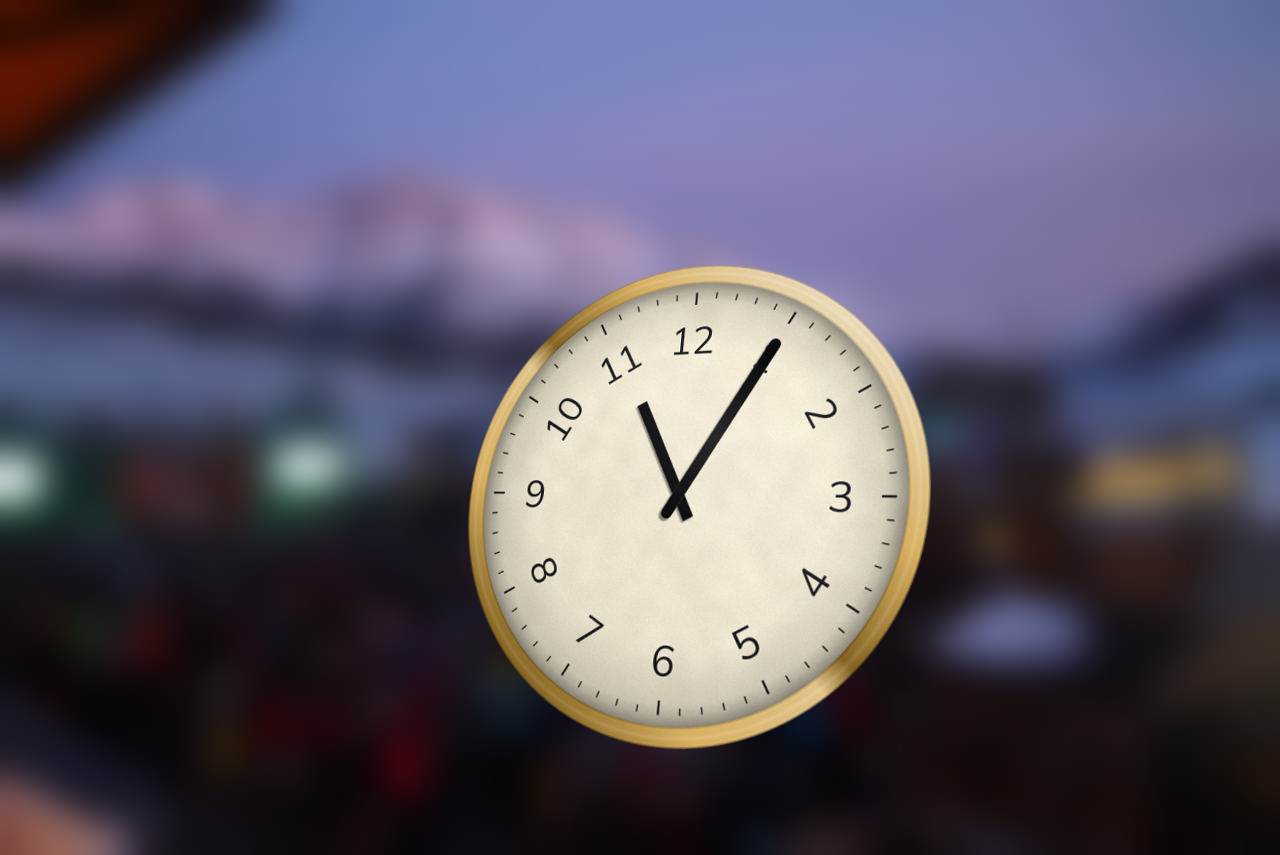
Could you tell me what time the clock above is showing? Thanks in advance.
11:05
